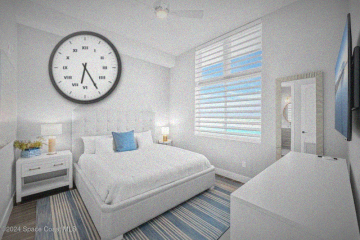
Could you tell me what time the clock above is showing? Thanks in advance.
6:25
